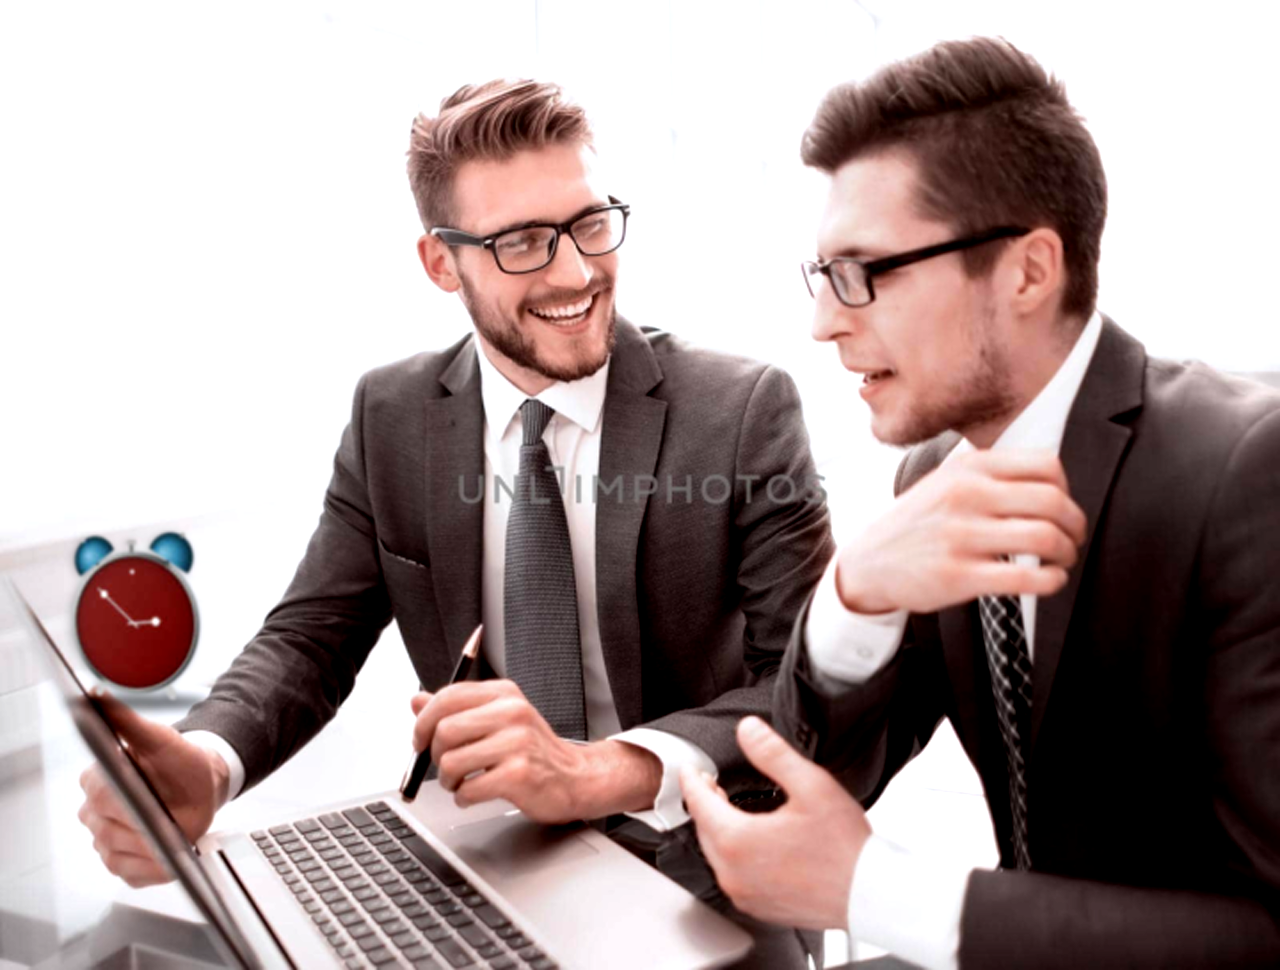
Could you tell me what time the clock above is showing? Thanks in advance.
2:52
